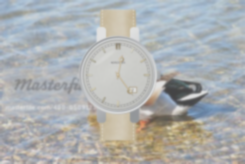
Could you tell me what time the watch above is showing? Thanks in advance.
12:24
